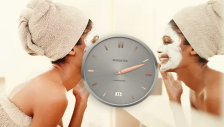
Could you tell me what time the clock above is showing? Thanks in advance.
2:11
